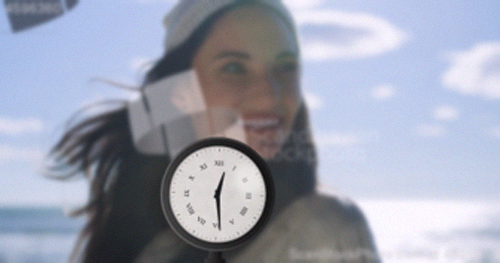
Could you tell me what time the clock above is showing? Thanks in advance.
12:29
